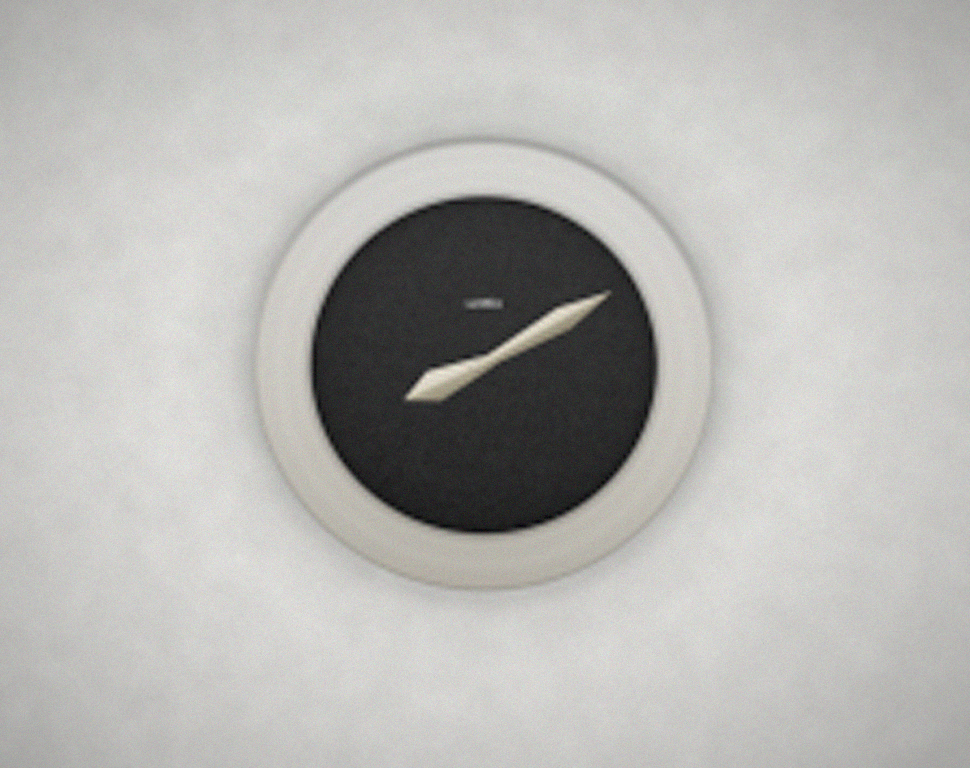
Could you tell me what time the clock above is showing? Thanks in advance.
8:10
